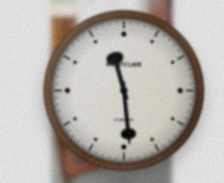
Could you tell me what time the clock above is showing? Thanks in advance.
11:29
